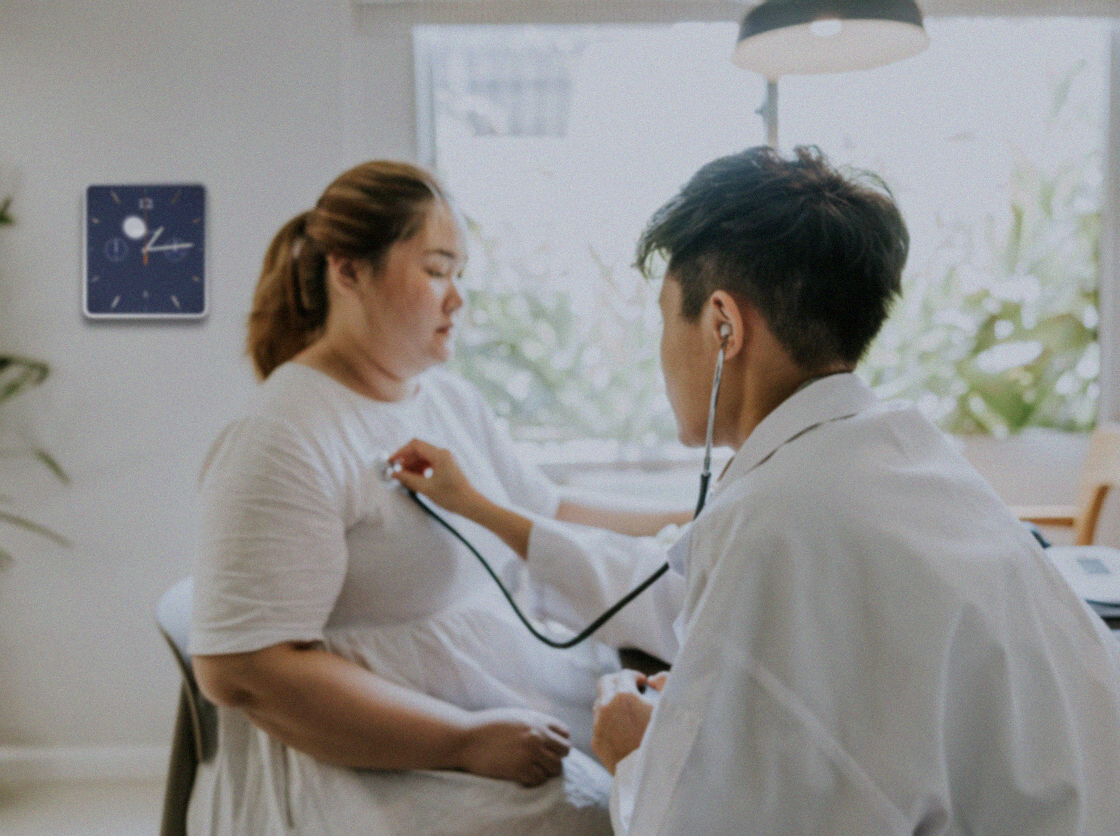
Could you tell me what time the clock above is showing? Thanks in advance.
1:14
